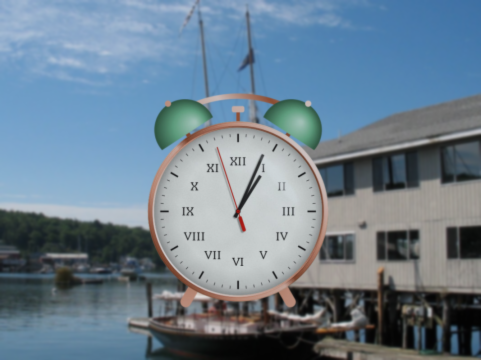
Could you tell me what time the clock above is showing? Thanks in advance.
1:03:57
